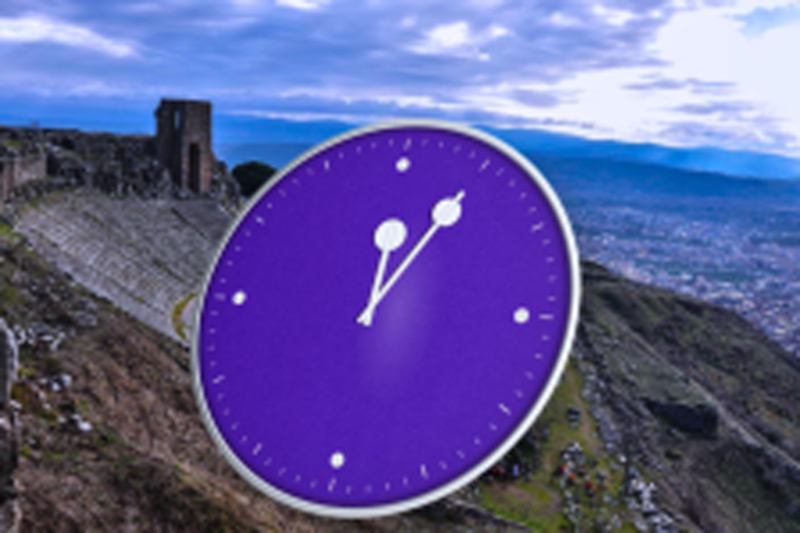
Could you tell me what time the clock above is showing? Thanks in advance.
12:05
